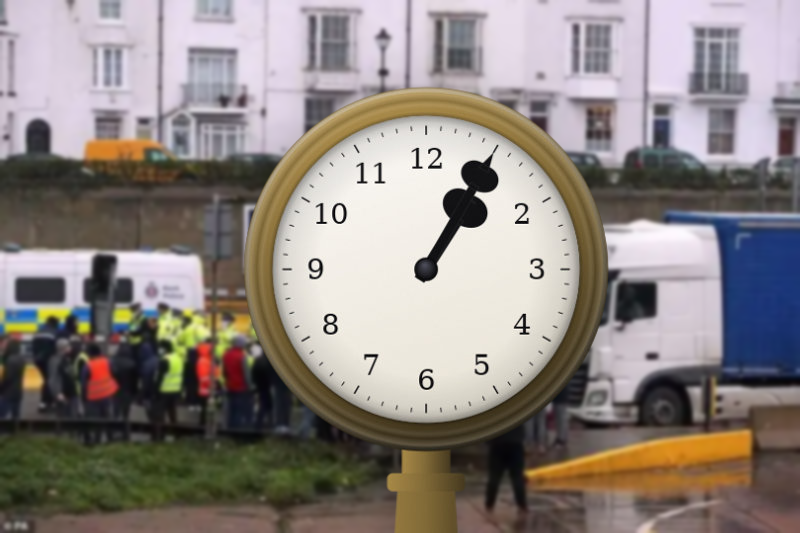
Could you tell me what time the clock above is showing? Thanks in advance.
1:05
